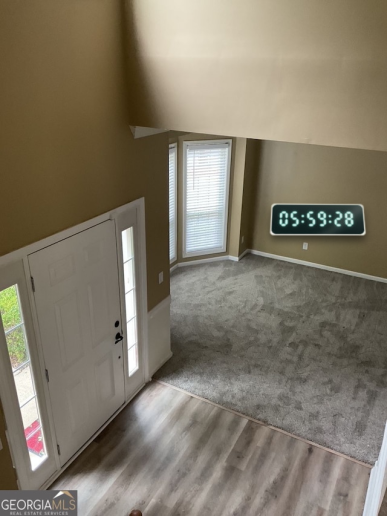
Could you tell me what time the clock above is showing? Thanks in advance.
5:59:28
